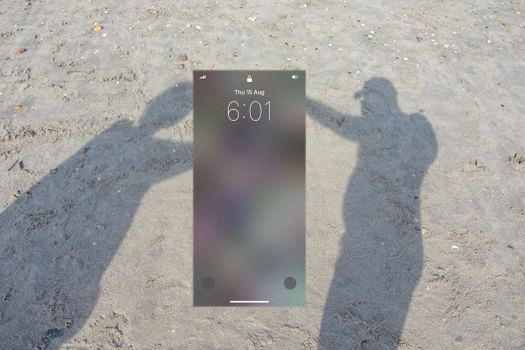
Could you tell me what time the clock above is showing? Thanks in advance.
6:01
